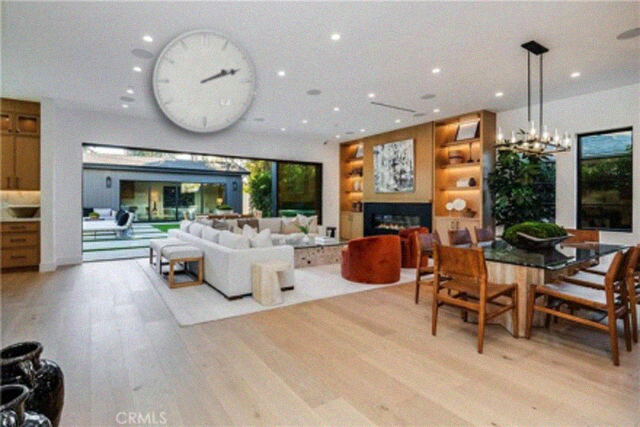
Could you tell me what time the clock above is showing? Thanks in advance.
2:12
